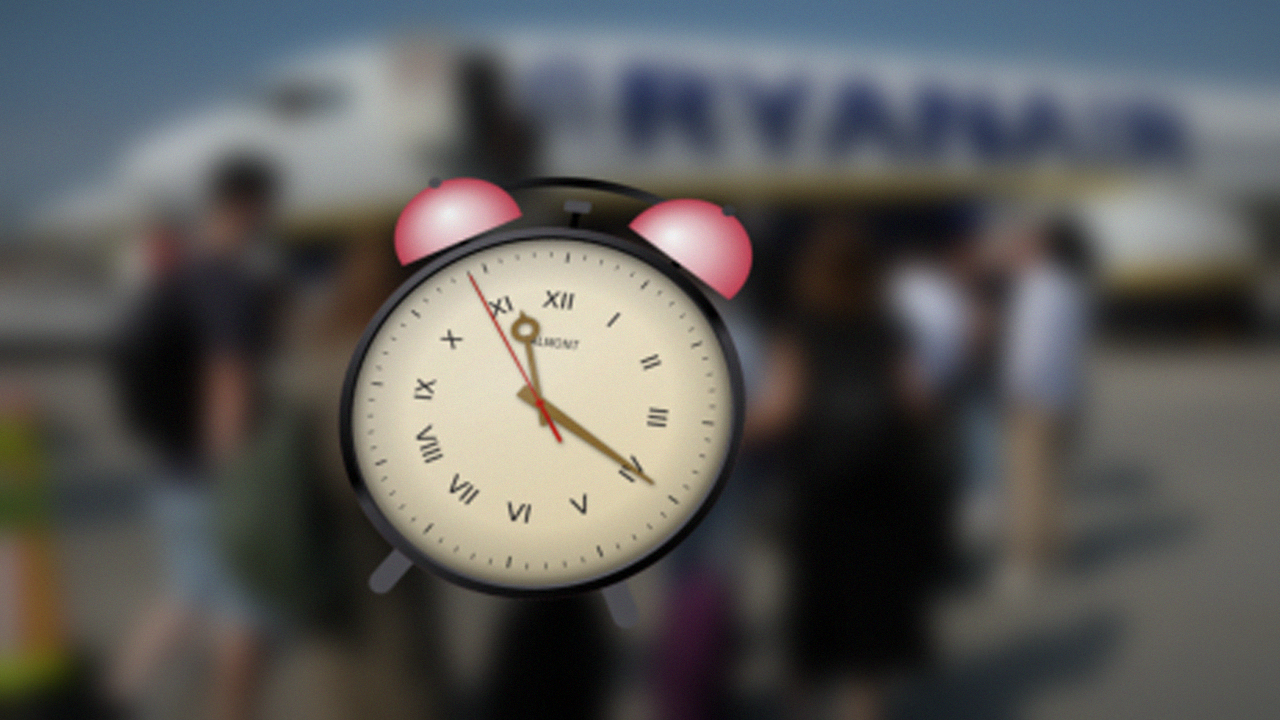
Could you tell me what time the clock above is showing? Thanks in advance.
11:19:54
